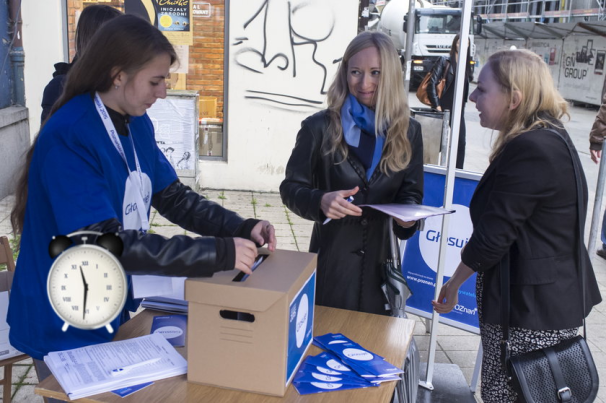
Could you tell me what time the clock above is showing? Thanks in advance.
11:31
